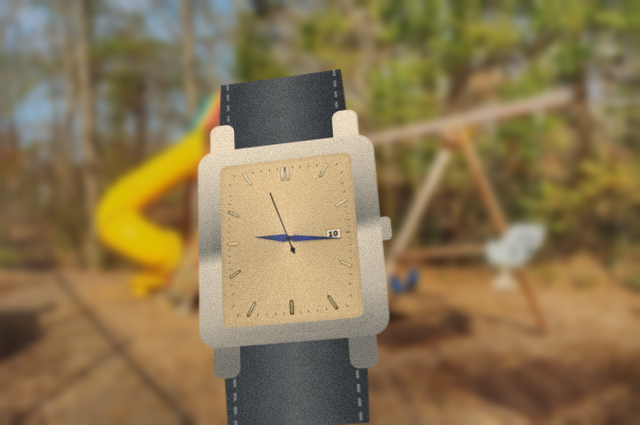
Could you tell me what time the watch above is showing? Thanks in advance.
9:15:57
